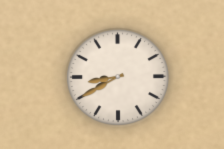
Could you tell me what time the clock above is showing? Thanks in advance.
8:40
